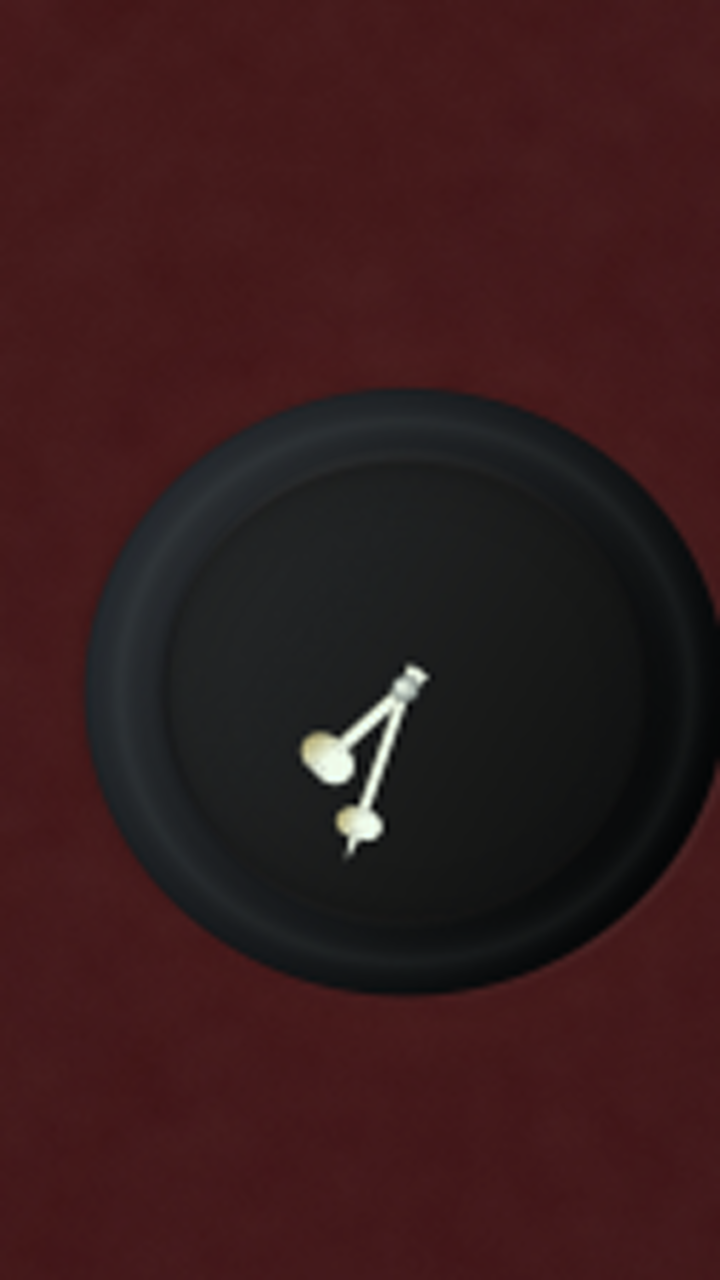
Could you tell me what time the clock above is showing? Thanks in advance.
7:33
